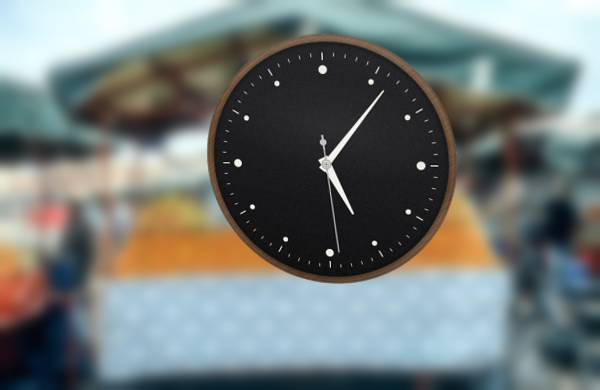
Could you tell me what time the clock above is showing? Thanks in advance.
5:06:29
